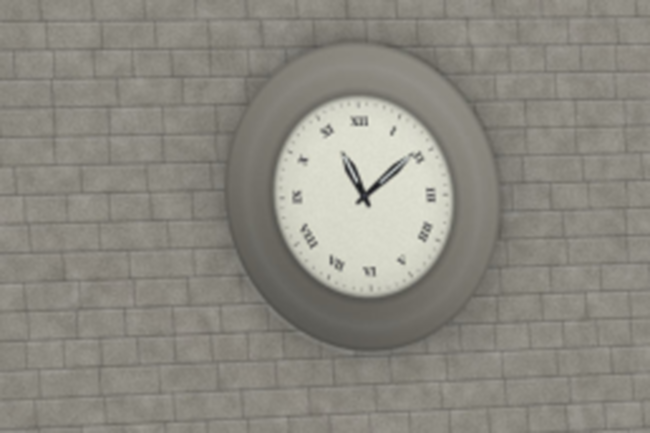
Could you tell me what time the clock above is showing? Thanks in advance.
11:09
